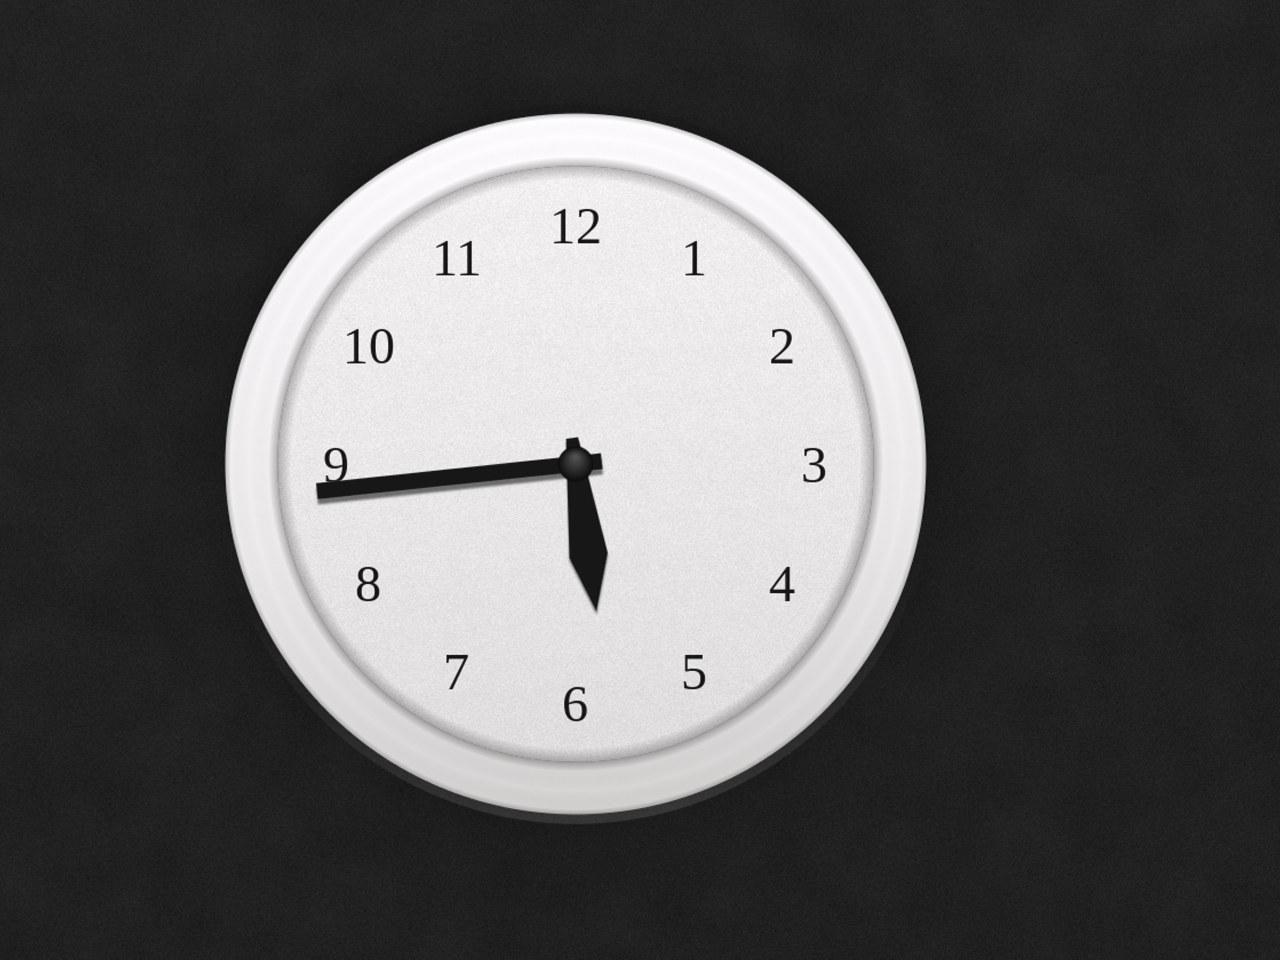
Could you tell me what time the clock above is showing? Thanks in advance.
5:44
